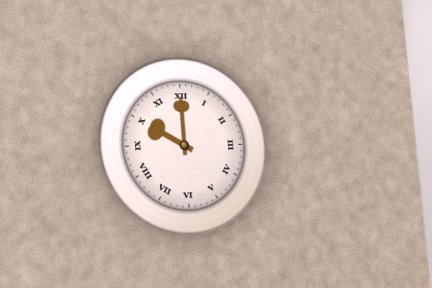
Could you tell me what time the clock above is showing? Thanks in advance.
10:00
